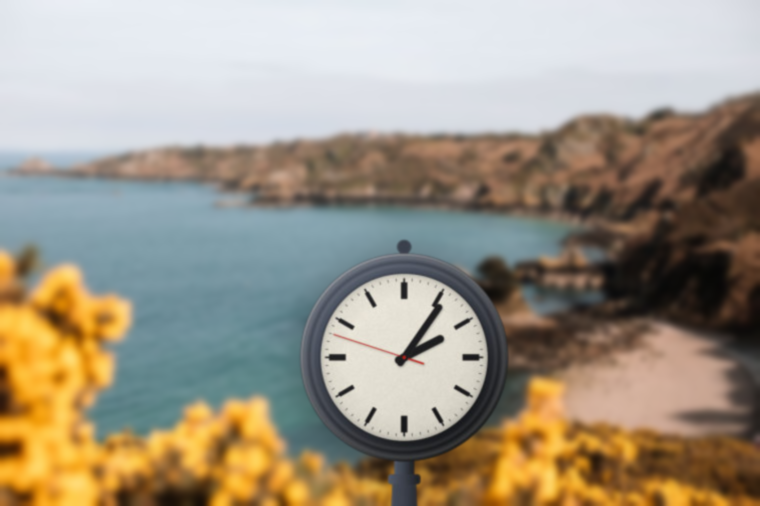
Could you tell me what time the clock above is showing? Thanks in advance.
2:05:48
